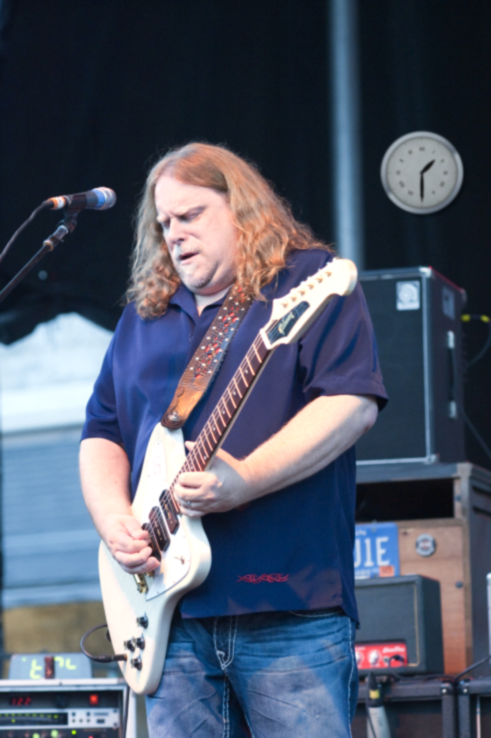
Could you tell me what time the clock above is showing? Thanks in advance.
1:30
